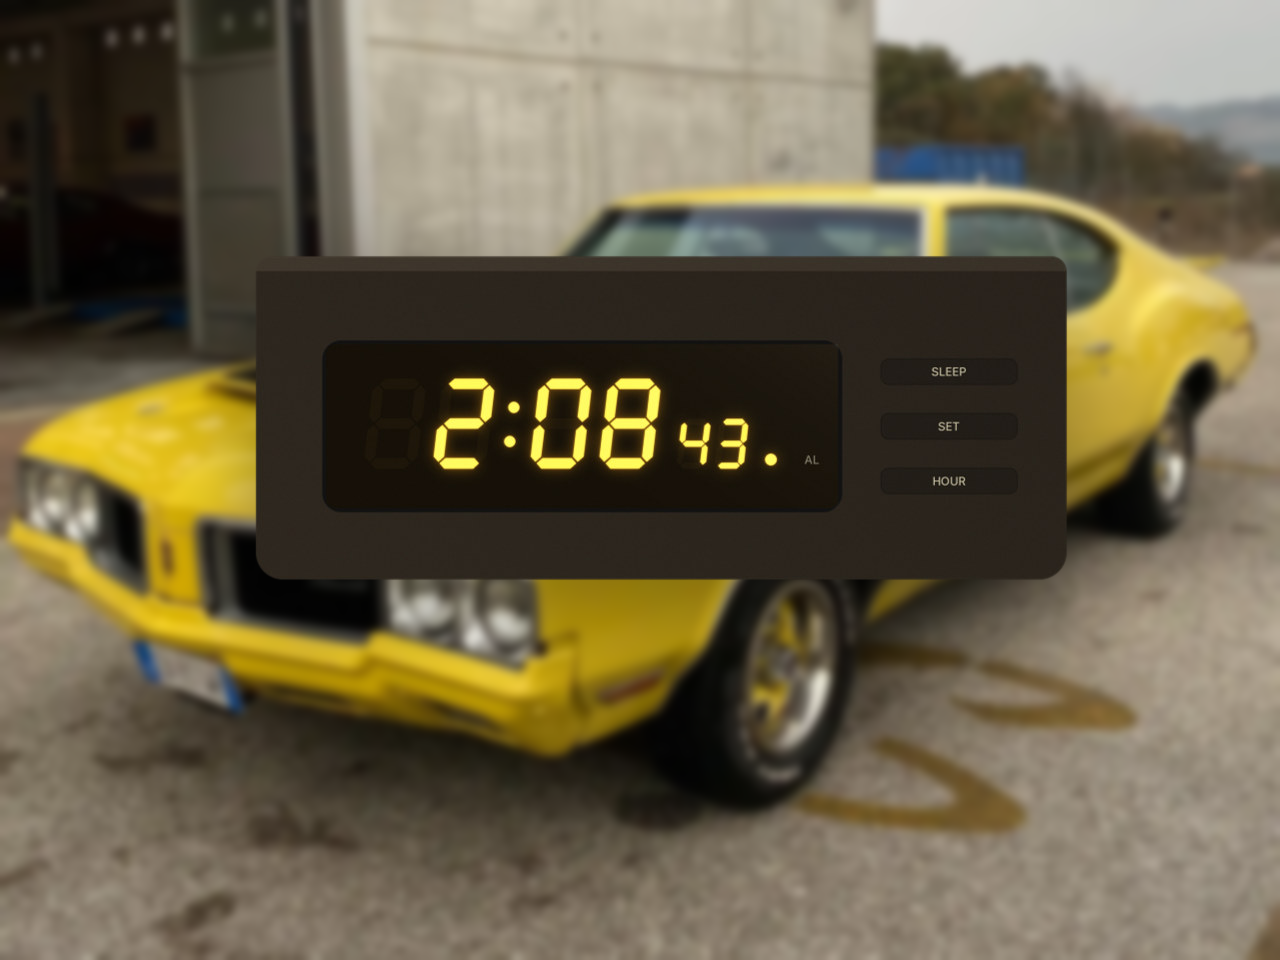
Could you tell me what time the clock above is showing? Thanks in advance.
2:08:43
